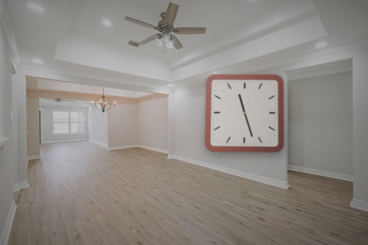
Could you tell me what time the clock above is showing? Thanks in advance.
11:27
